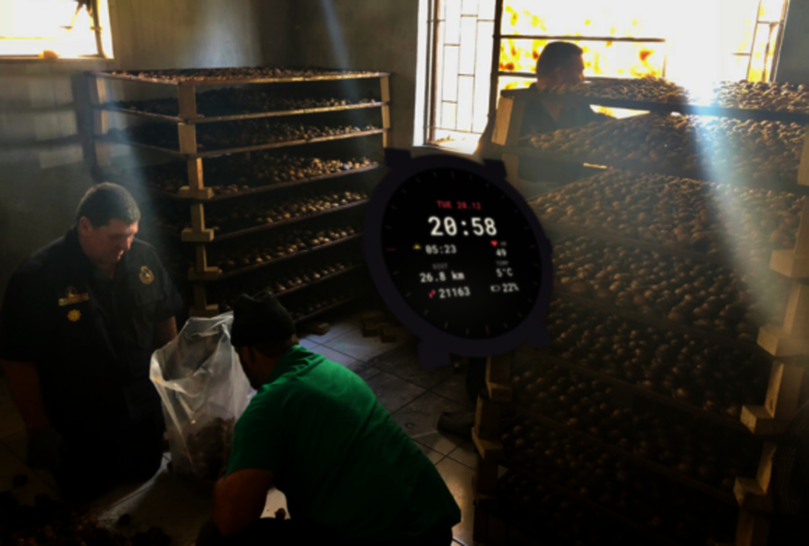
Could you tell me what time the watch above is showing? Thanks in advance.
20:58
